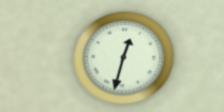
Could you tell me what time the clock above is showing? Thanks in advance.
12:32
